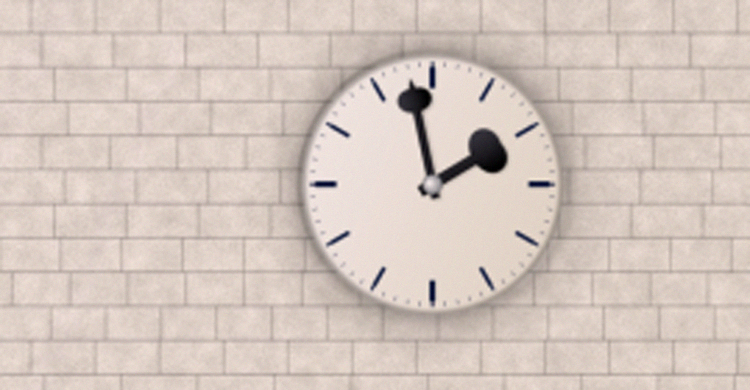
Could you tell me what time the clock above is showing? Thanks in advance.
1:58
